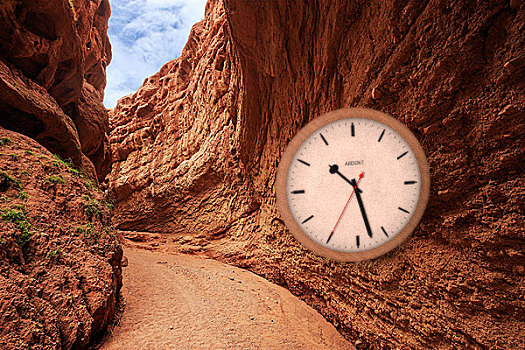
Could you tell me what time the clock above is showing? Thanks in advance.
10:27:35
